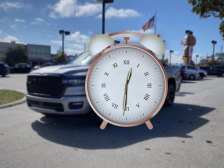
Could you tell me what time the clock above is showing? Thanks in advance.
12:31
